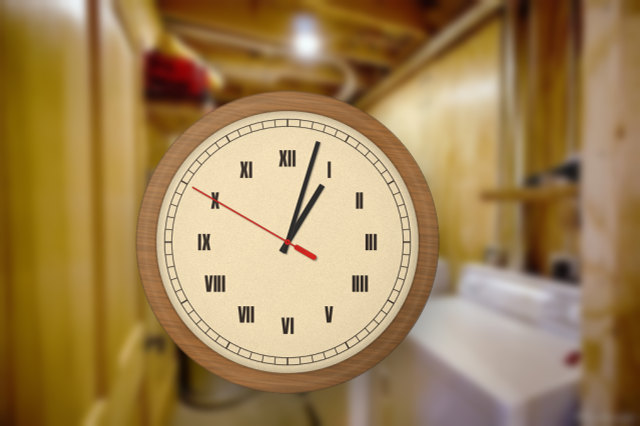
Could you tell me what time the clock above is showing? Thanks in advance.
1:02:50
